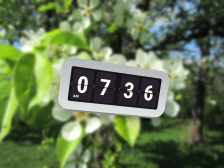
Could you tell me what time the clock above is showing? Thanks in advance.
7:36
